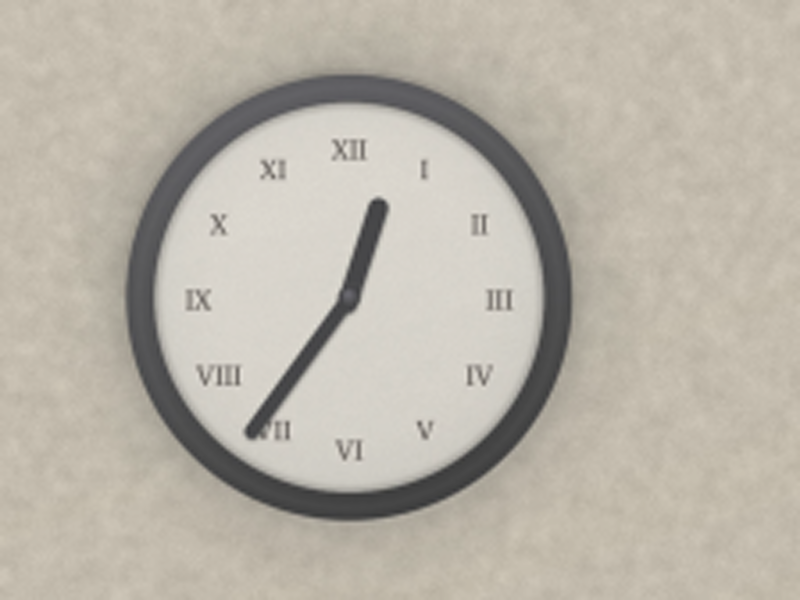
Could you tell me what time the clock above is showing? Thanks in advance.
12:36
